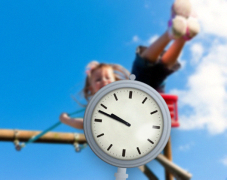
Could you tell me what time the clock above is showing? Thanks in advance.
9:48
